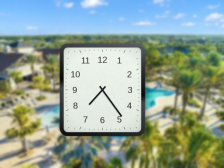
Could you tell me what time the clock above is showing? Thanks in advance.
7:24
